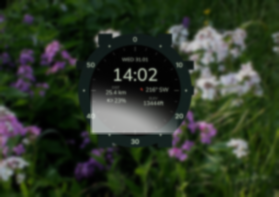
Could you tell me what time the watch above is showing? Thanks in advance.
14:02
